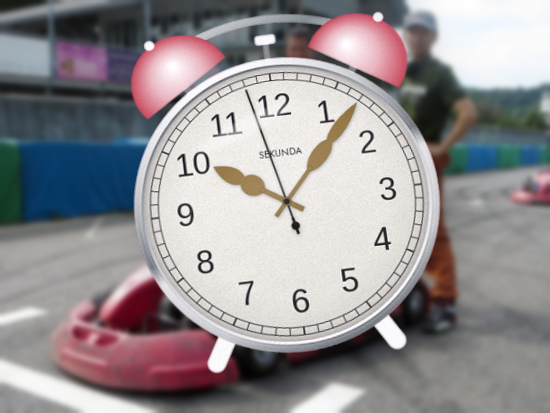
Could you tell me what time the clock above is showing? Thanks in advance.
10:06:58
